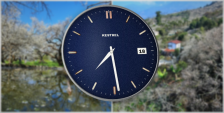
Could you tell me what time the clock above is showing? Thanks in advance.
7:29
